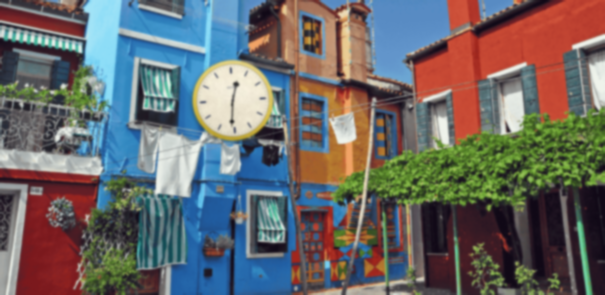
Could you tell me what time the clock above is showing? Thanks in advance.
12:31
